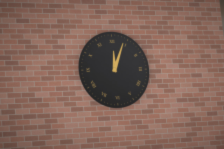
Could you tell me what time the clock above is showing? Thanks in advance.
12:04
